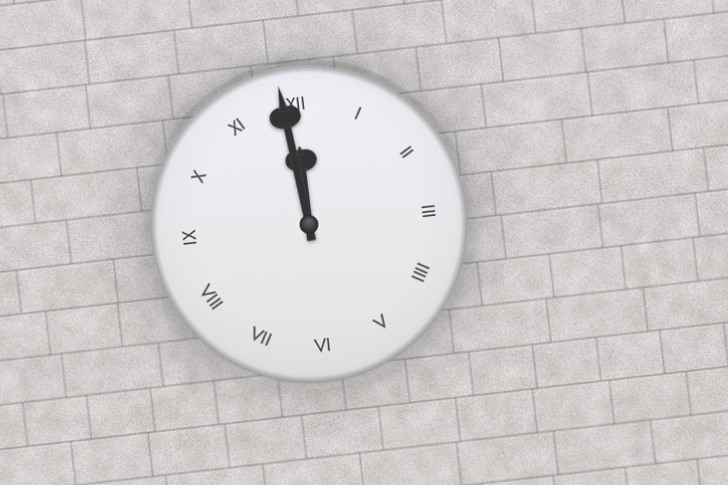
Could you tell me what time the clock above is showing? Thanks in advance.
11:59
